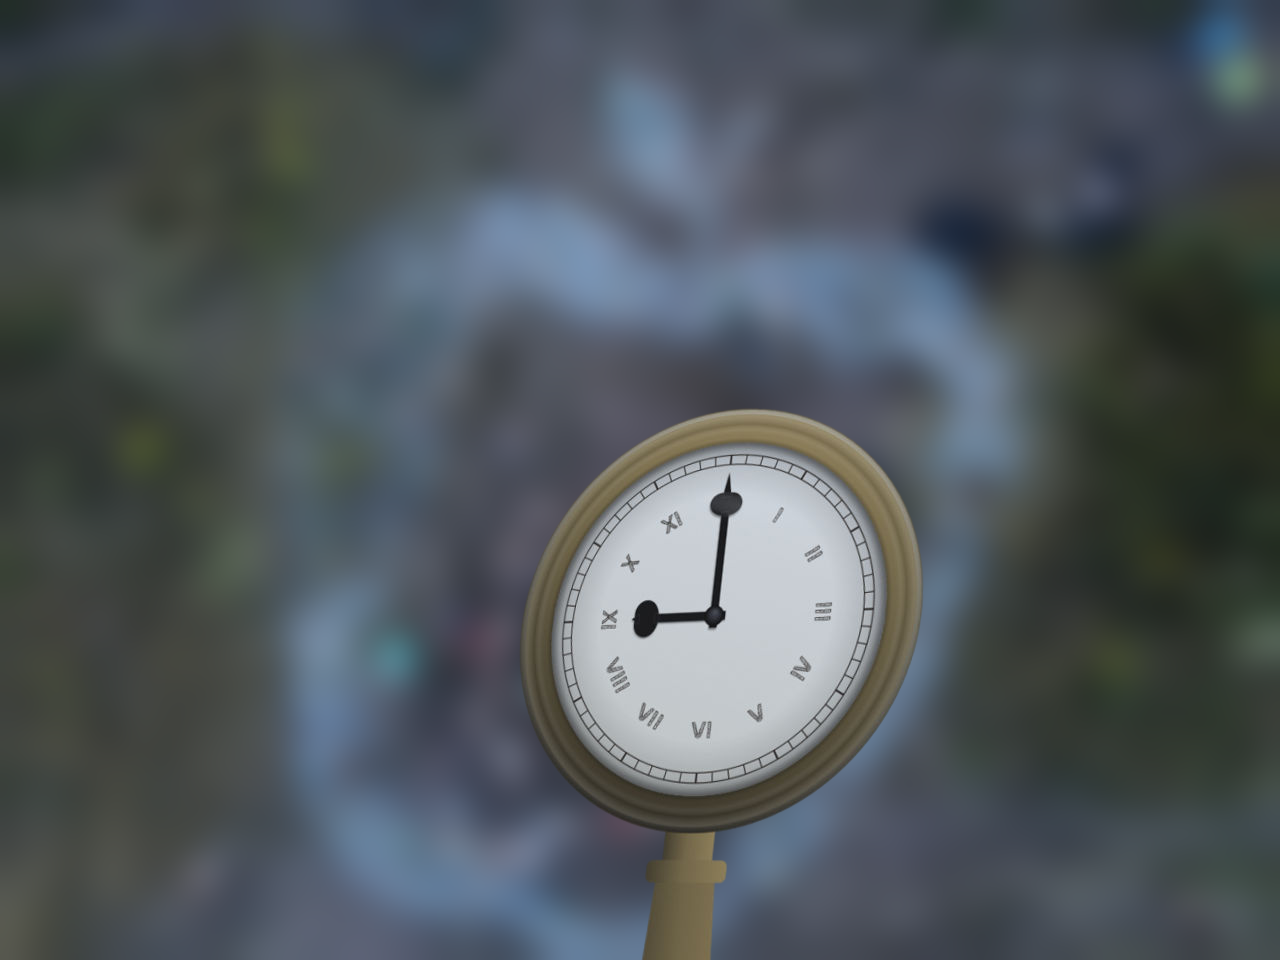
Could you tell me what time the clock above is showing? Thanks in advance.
9:00
